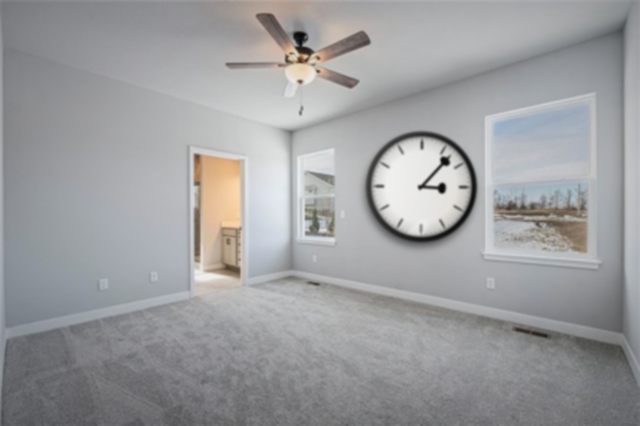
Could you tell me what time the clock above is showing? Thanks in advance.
3:07
